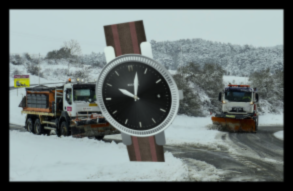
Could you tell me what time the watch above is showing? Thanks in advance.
10:02
